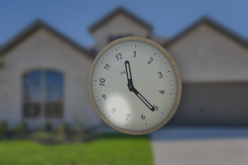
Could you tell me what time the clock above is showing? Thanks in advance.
12:26
